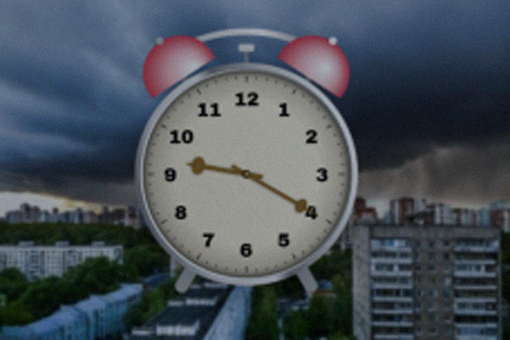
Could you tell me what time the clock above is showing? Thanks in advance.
9:20
